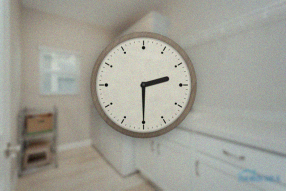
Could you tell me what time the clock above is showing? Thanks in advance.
2:30
